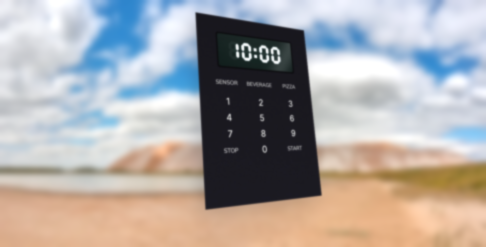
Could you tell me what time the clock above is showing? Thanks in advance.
10:00
